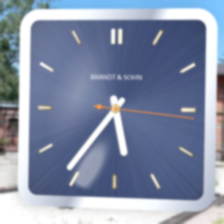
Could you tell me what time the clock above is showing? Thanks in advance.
5:36:16
